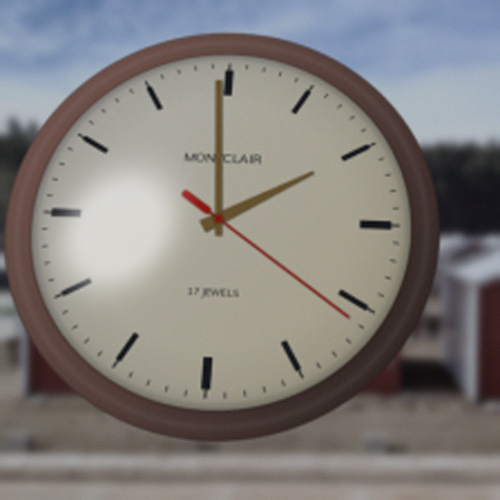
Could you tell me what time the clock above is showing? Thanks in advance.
1:59:21
